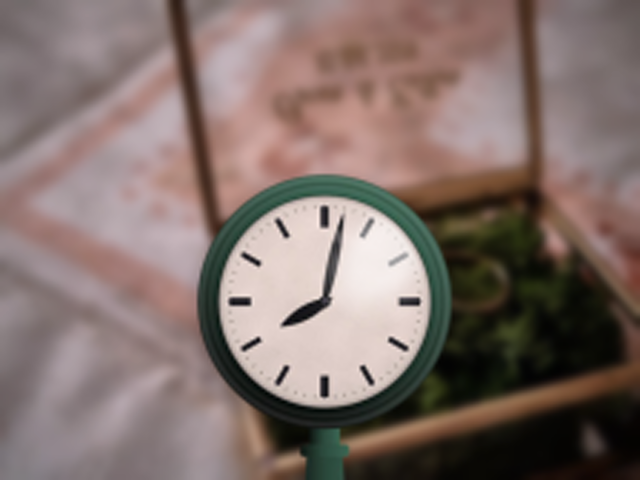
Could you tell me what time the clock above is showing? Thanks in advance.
8:02
